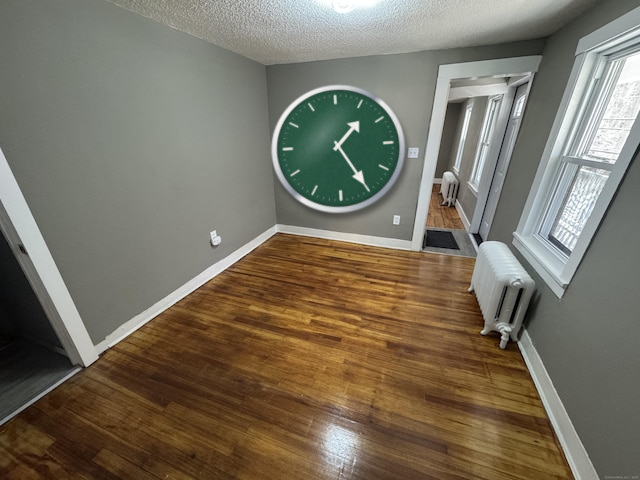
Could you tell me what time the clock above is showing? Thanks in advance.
1:25
